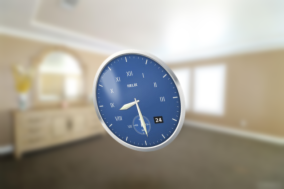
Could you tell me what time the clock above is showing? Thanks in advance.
8:29
